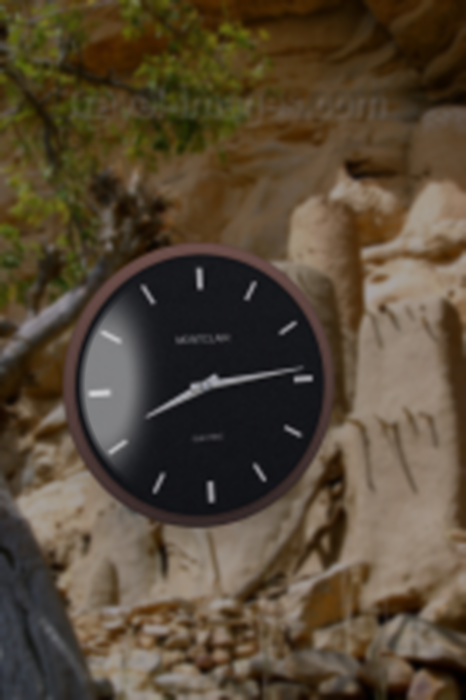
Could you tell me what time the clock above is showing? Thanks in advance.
8:14
